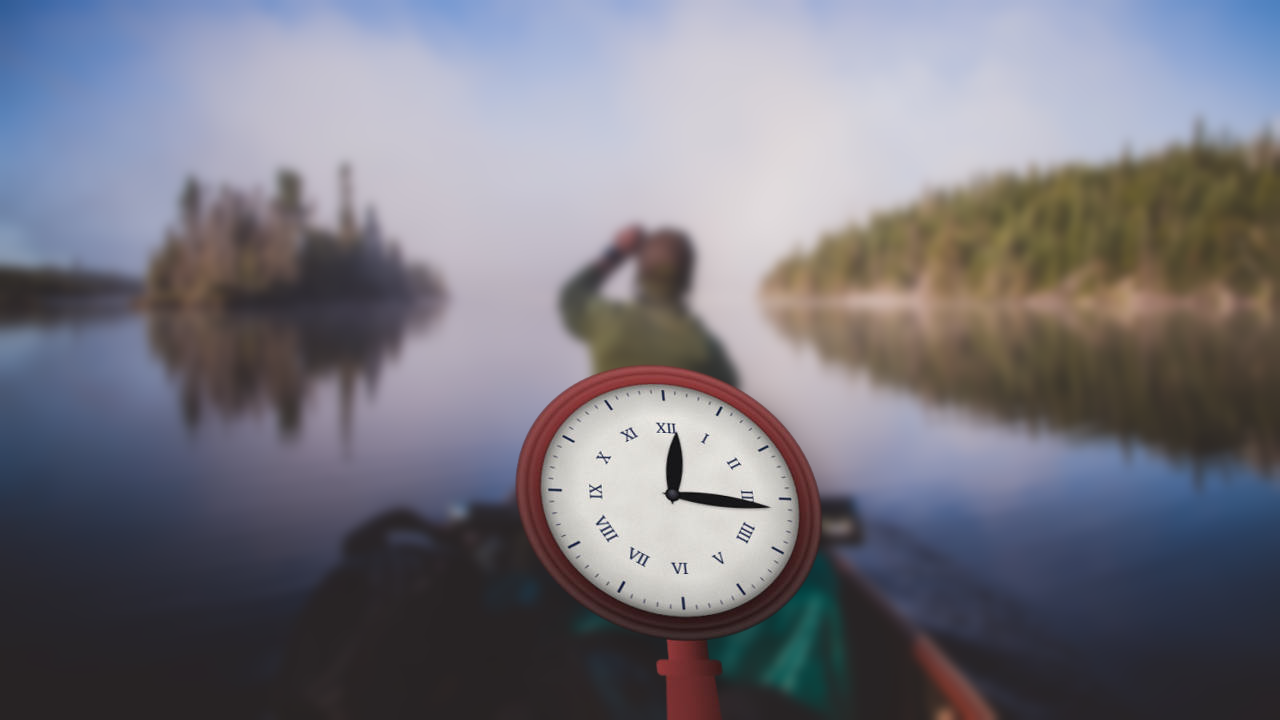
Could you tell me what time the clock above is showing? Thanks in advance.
12:16
